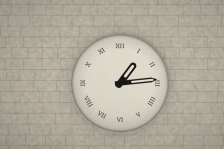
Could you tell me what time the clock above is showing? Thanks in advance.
1:14
